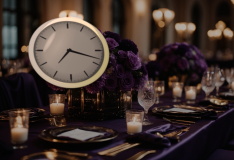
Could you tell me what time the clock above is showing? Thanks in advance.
7:18
